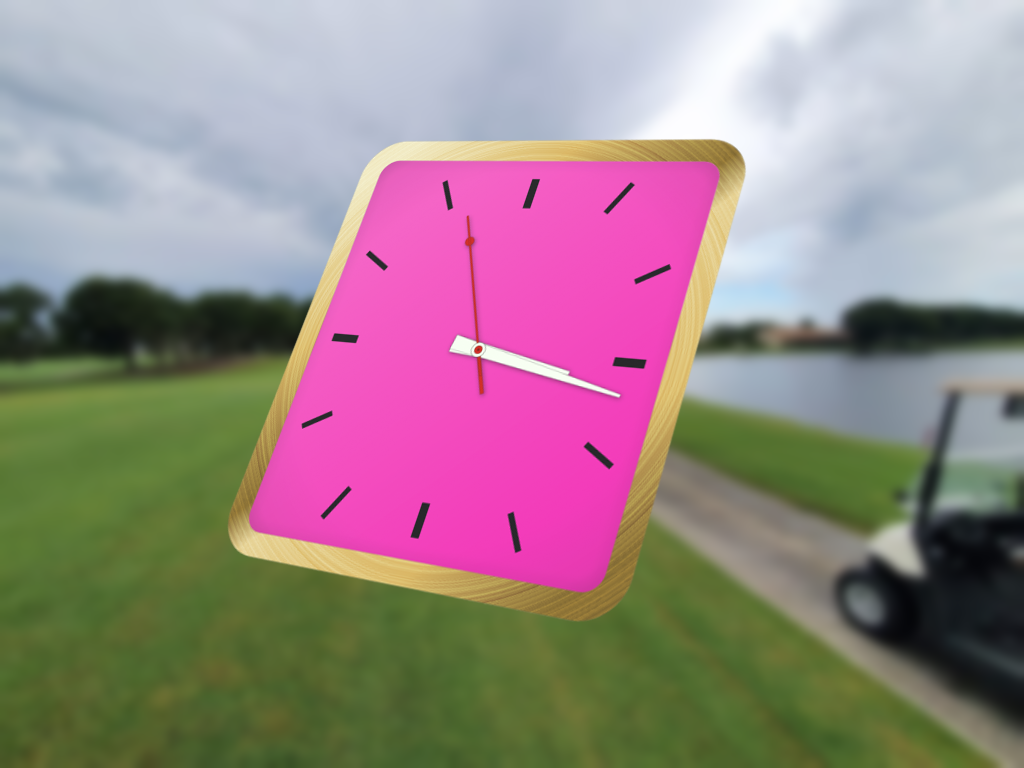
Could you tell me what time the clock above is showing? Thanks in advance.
3:16:56
